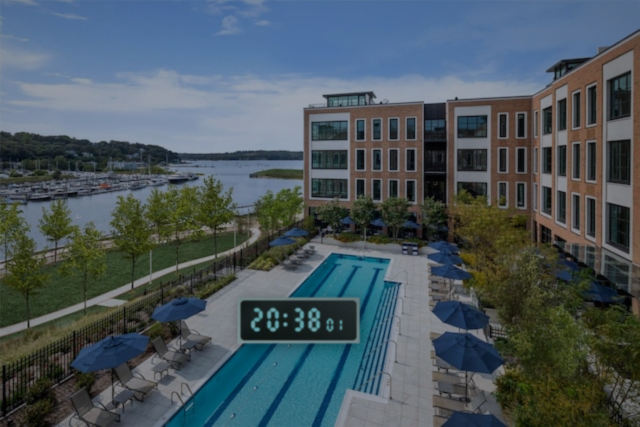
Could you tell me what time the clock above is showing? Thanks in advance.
20:38:01
